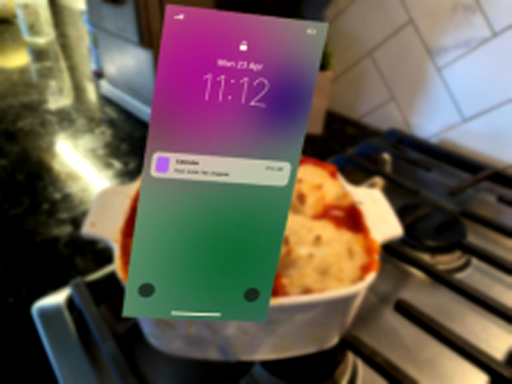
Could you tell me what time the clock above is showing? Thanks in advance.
11:12
